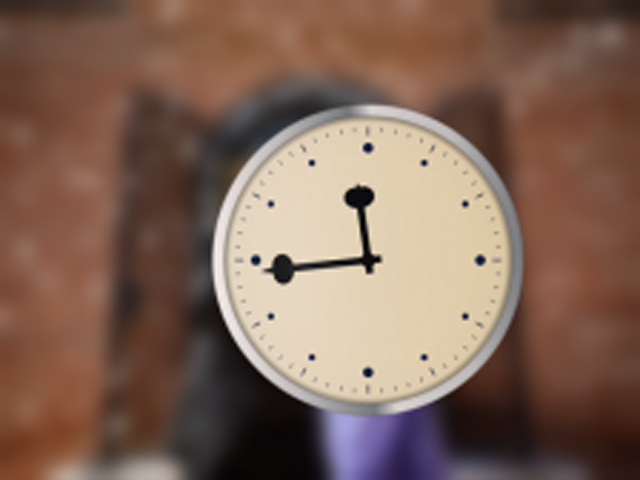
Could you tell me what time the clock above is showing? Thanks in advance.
11:44
